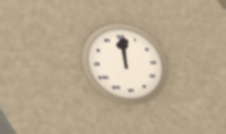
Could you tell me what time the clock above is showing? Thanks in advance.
12:01
